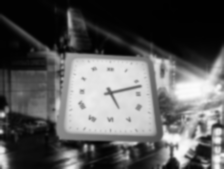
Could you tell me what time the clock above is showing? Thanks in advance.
5:12
